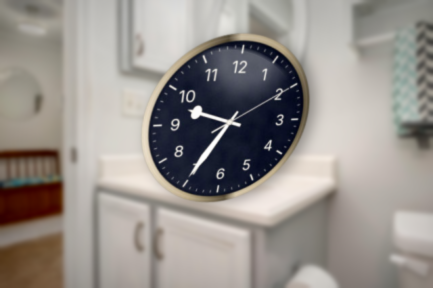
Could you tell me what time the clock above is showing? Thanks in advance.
9:35:10
